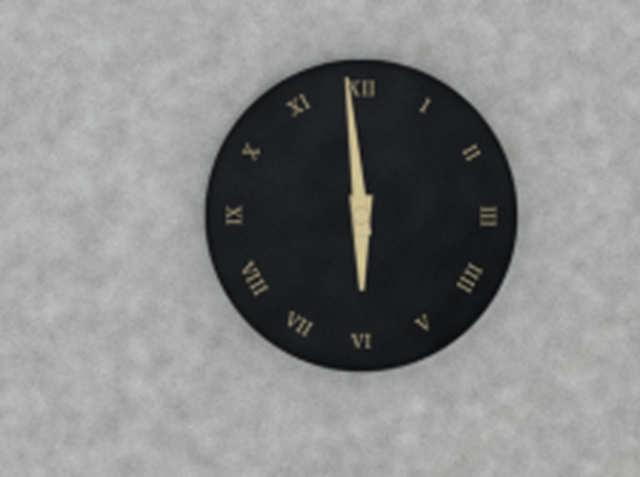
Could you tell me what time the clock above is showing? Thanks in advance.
5:59
